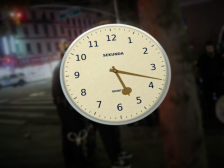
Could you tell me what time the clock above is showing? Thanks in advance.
5:18
